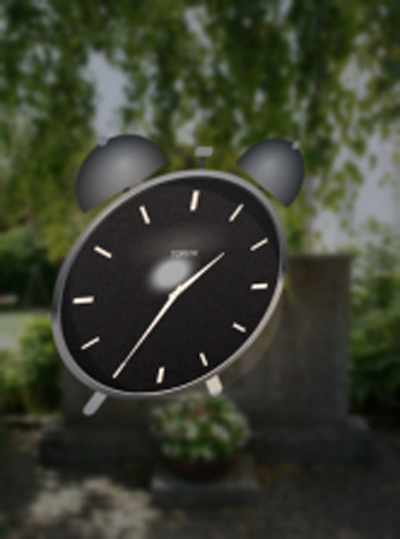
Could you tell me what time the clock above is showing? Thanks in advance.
1:35
